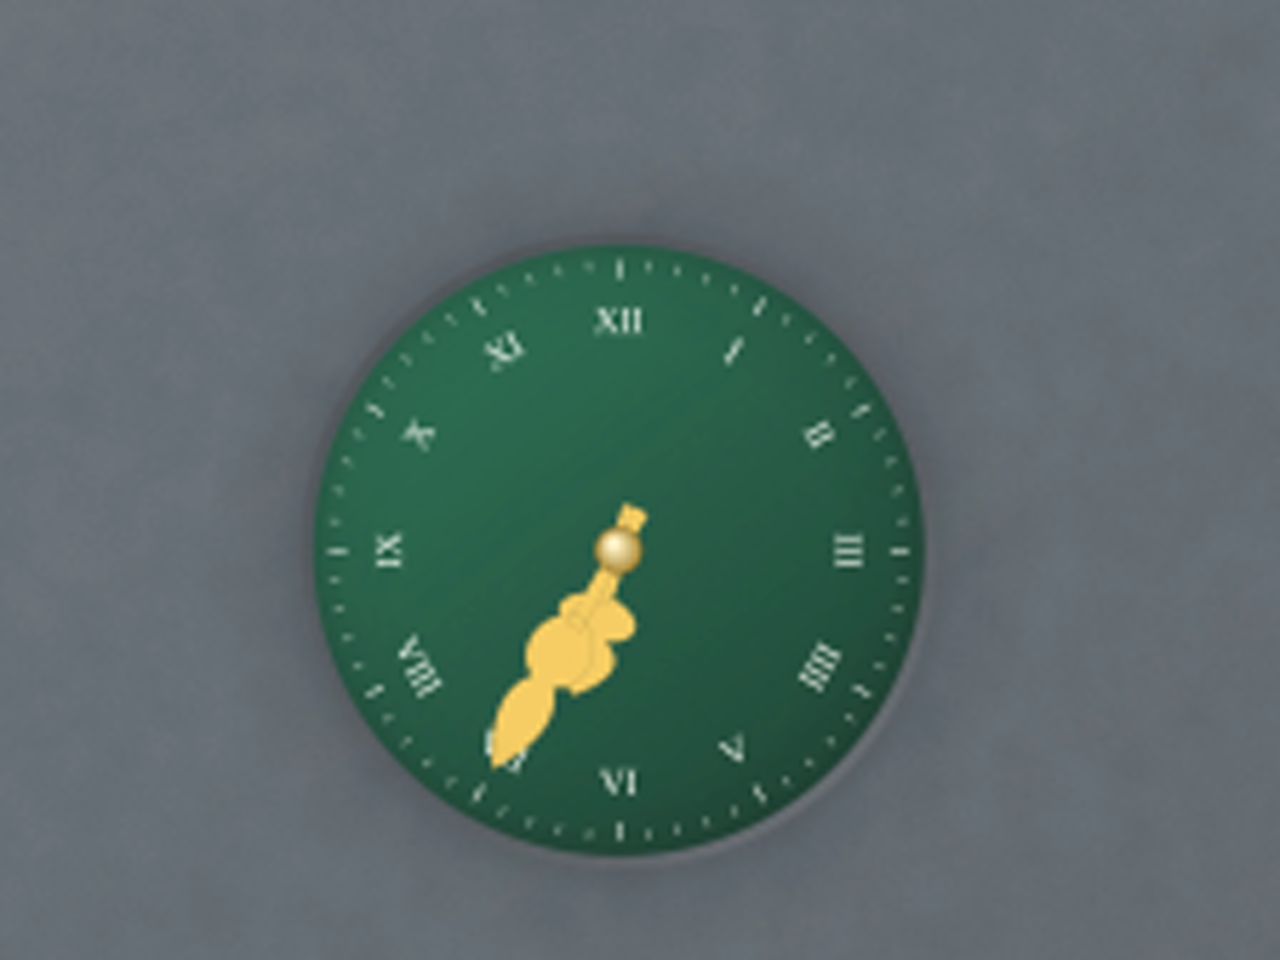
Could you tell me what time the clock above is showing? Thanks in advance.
6:35
